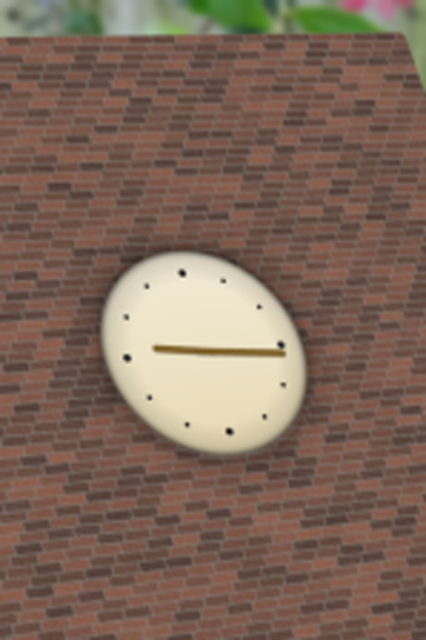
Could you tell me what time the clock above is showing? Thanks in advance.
9:16
